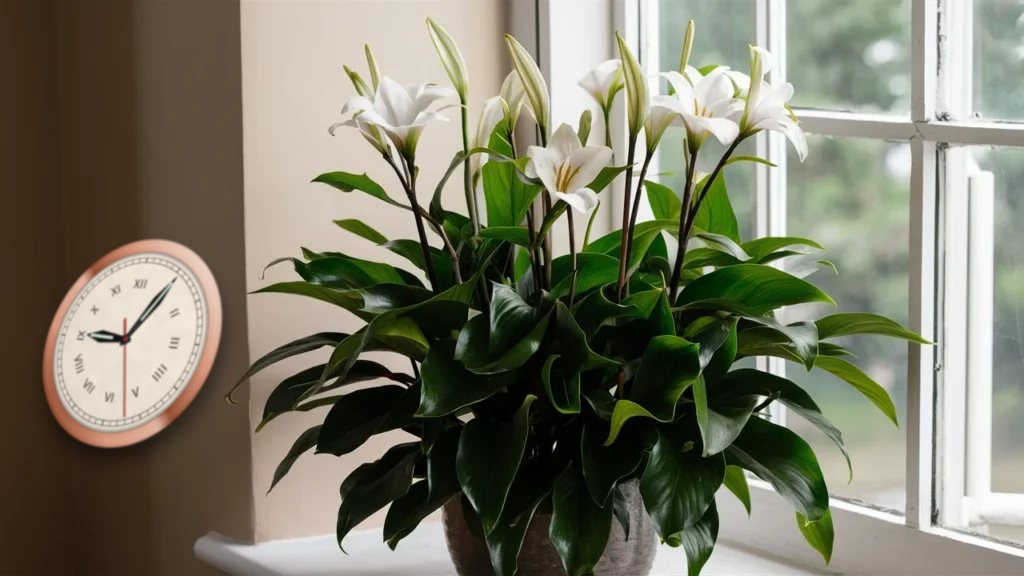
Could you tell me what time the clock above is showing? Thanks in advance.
9:05:27
